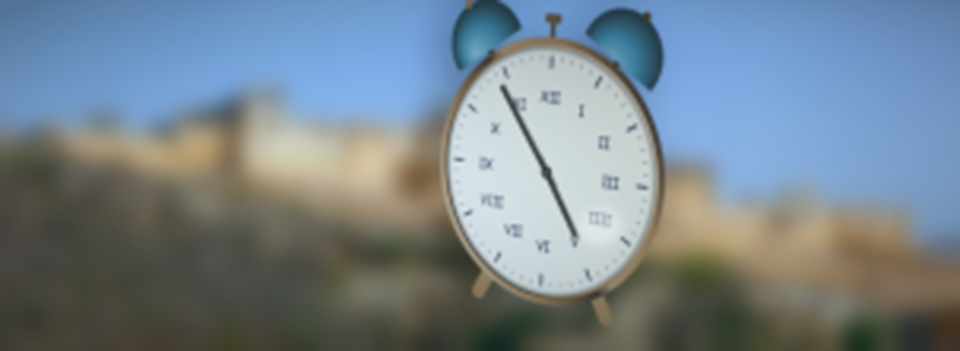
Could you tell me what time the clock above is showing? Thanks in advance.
4:54
